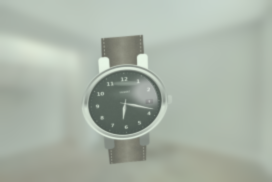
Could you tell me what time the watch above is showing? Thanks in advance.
6:18
